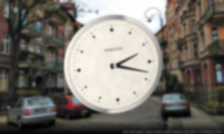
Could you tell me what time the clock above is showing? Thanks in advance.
2:18
